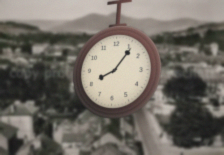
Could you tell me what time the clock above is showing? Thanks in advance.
8:06
